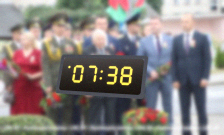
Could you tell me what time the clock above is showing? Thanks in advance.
7:38
